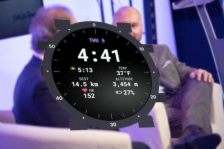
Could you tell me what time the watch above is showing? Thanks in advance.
4:41
